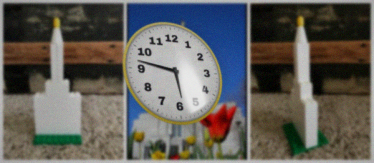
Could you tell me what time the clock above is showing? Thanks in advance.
5:47
